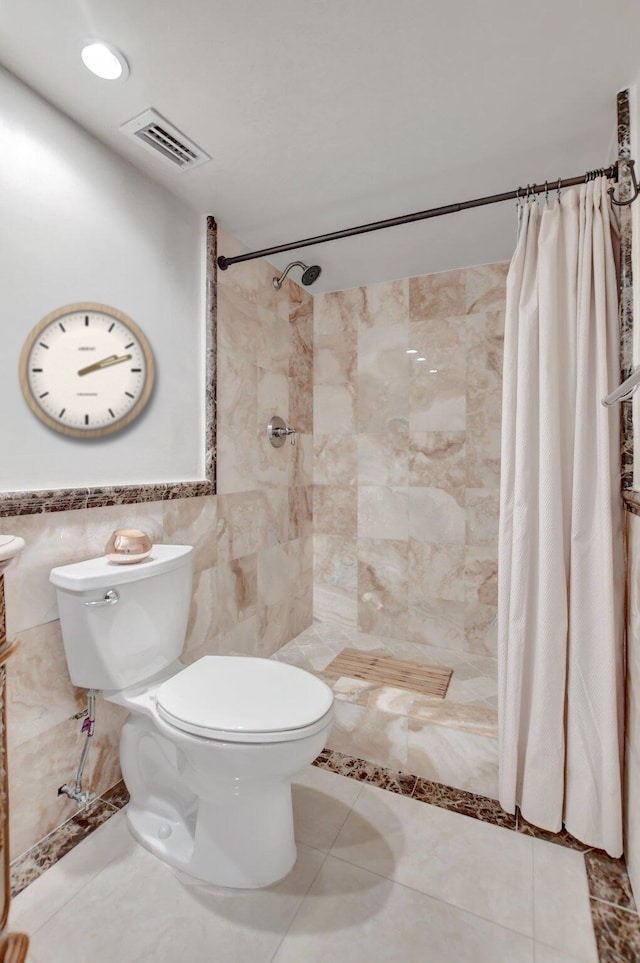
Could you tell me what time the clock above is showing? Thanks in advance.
2:12
